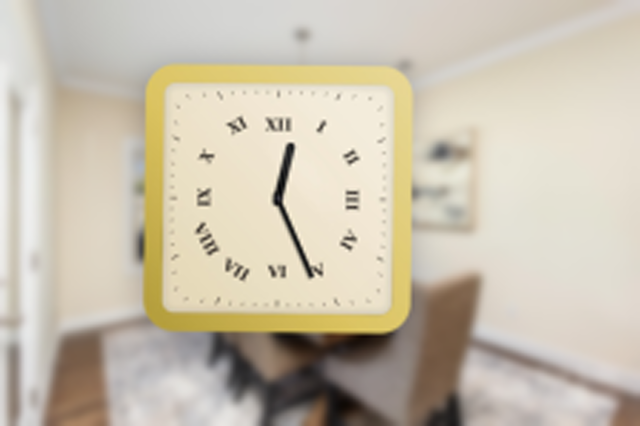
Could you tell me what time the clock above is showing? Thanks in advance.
12:26
